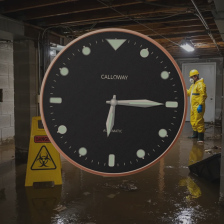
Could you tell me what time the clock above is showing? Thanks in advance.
6:15
